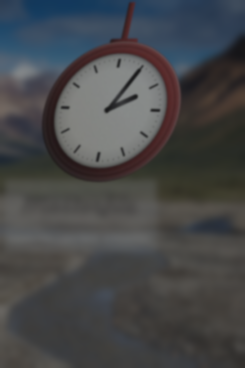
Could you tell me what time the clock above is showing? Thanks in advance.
2:05
